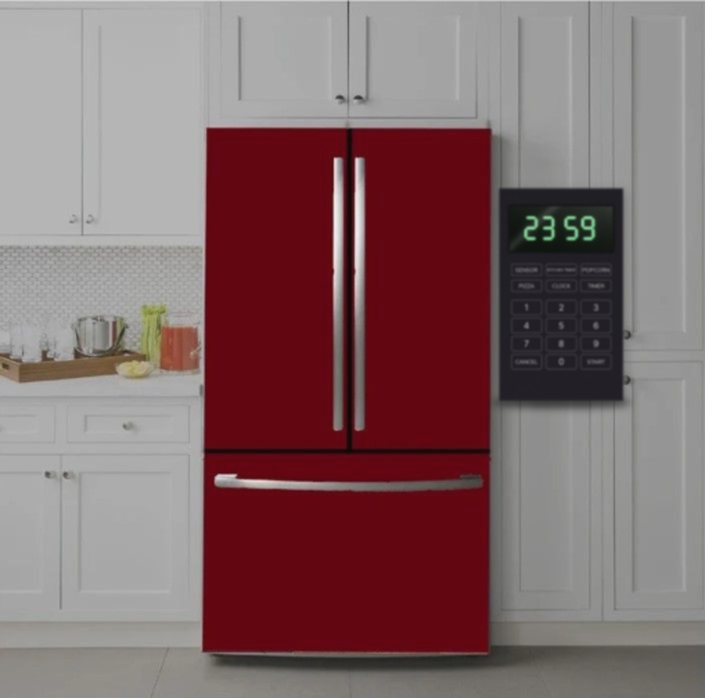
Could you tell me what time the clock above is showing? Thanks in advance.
23:59
